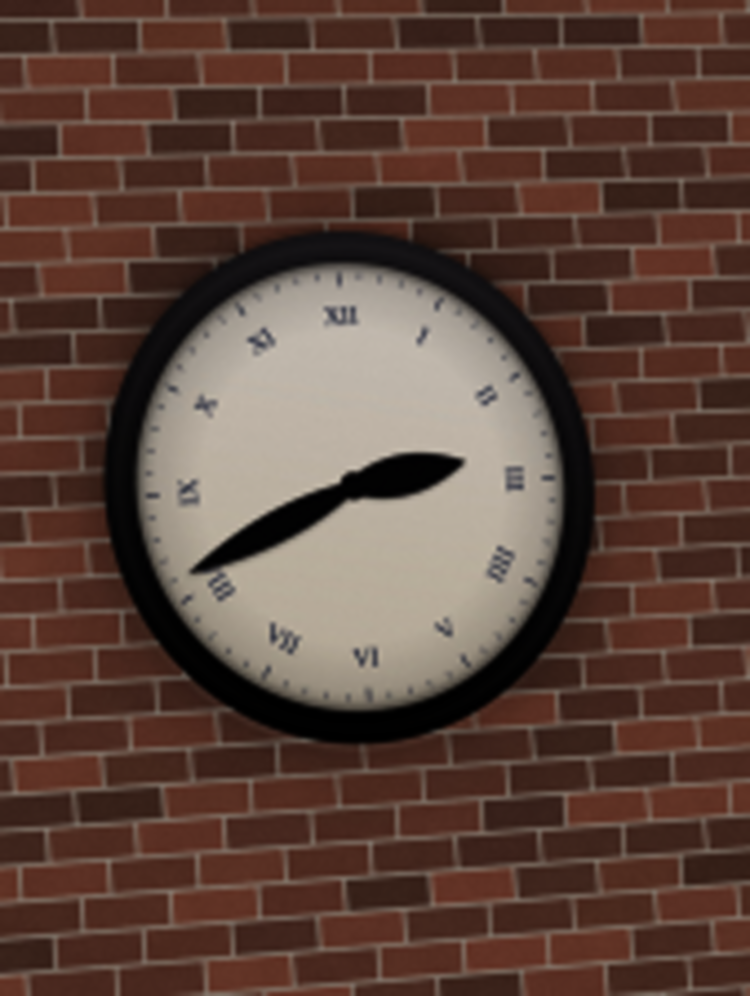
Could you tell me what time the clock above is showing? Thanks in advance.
2:41
